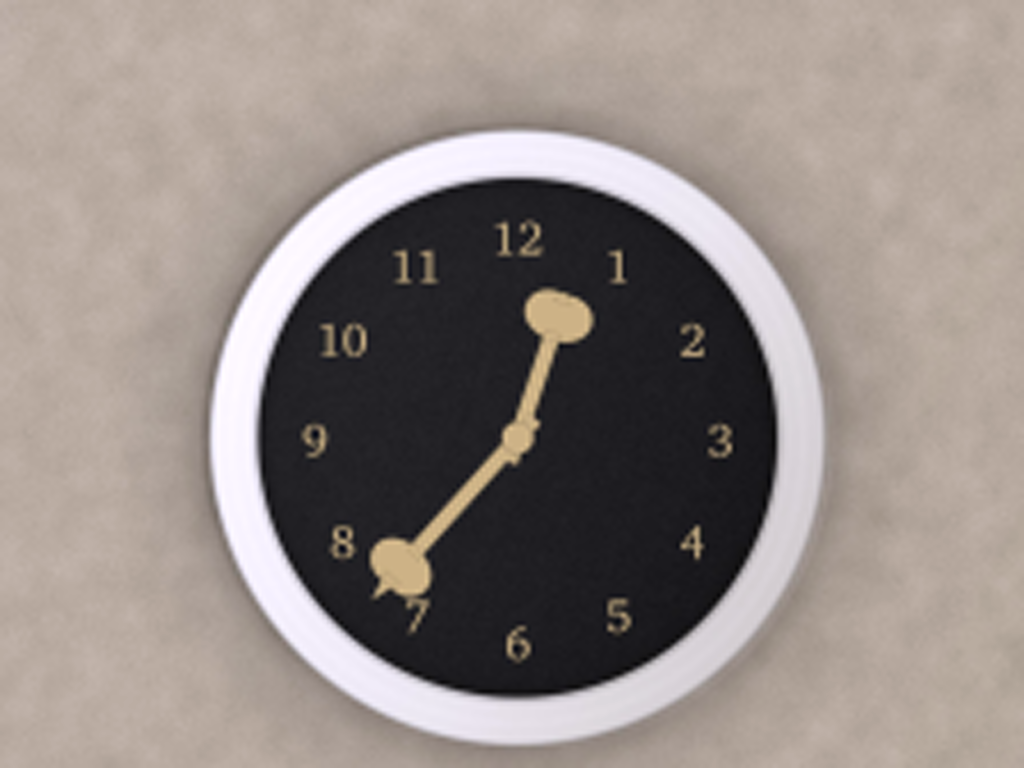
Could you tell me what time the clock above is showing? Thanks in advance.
12:37
